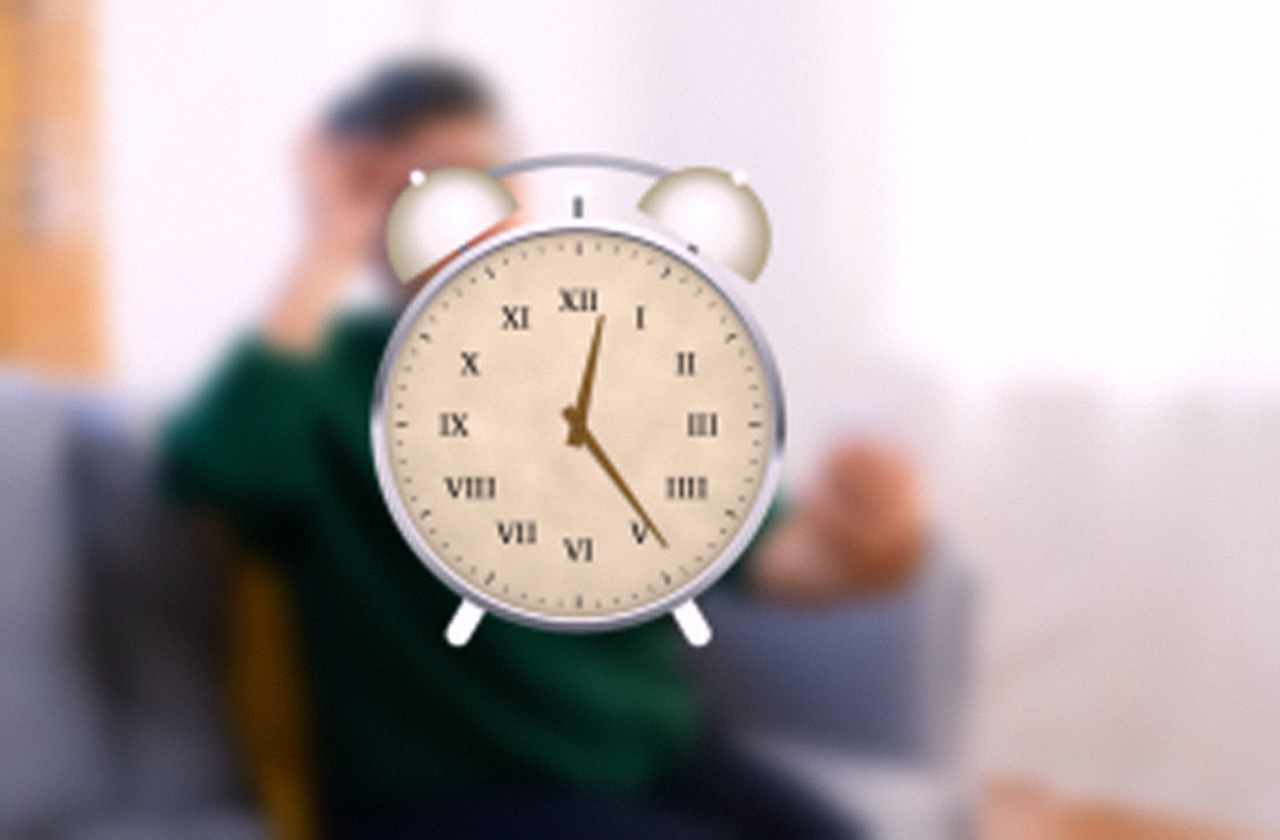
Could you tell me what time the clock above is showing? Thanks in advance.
12:24
